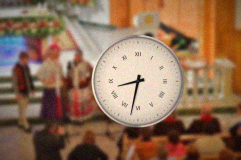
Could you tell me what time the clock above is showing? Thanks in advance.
8:32
